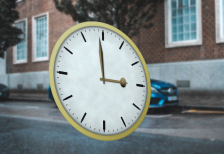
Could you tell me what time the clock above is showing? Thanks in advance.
2:59
